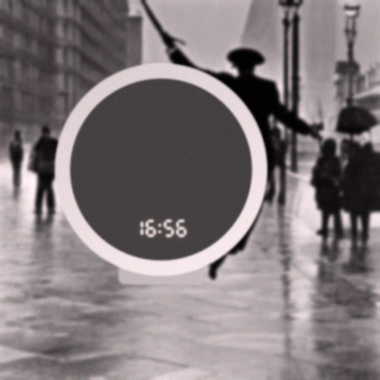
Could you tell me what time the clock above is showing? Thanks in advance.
16:56
